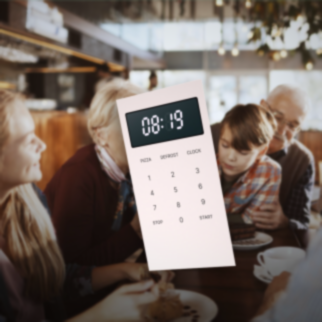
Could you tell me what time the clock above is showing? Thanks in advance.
8:19
